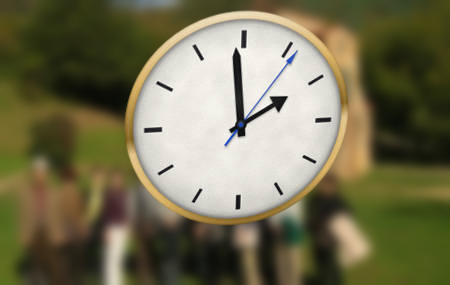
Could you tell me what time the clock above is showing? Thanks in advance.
1:59:06
